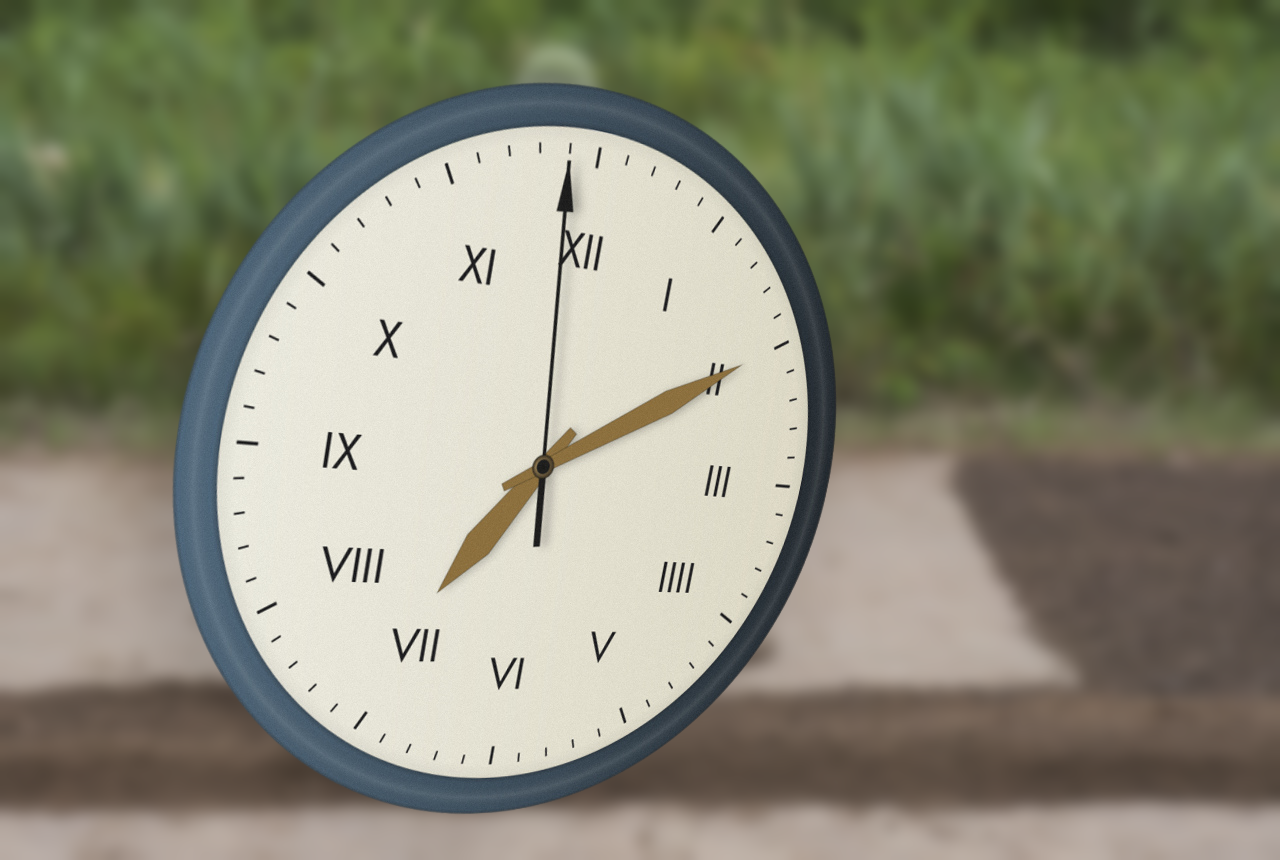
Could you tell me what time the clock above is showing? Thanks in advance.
7:09:59
